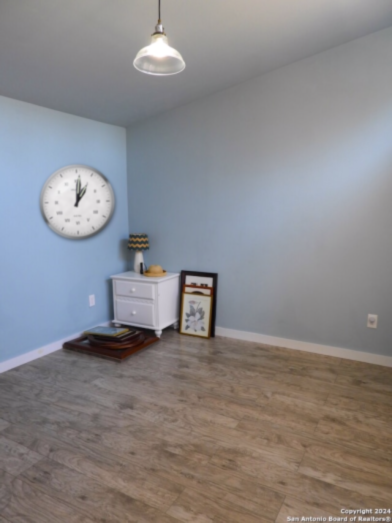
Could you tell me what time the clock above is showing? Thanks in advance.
1:01
